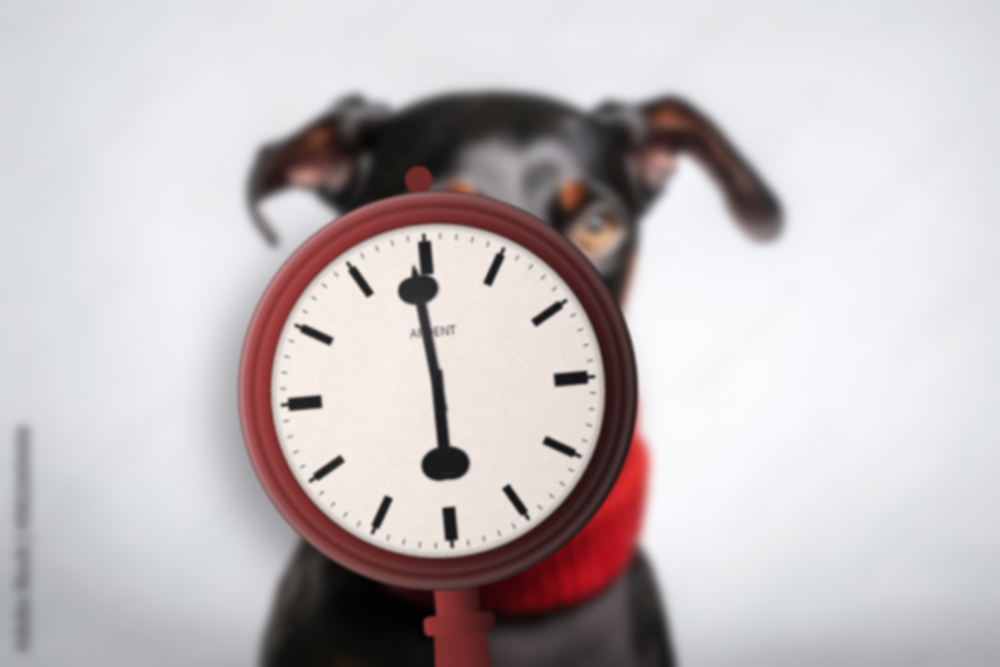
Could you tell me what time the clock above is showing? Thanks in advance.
5:59
